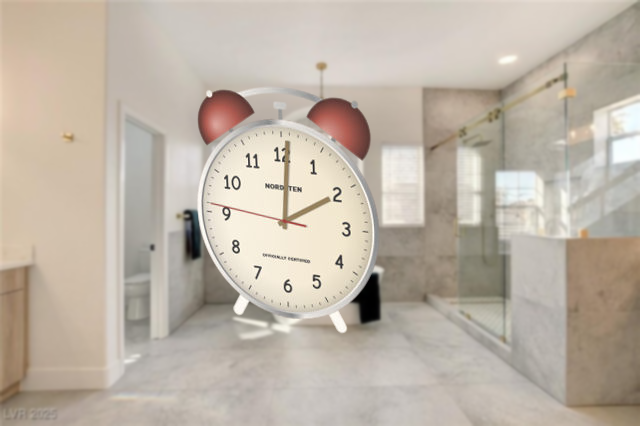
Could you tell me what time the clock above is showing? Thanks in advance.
2:00:46
